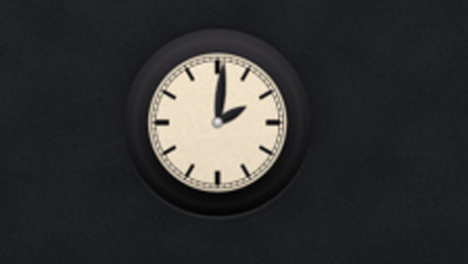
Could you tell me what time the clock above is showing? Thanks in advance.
2:01
